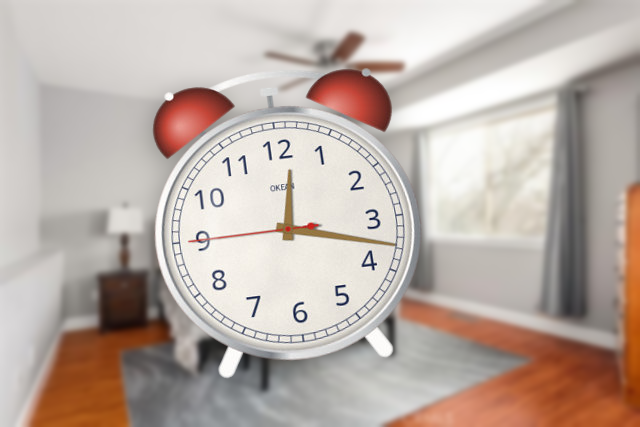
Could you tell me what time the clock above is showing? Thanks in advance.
12:17:45
